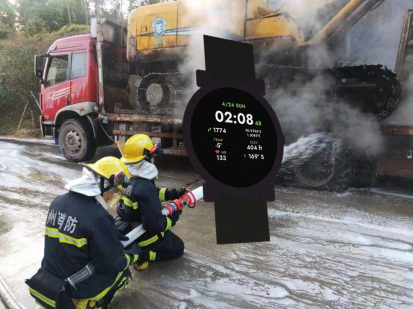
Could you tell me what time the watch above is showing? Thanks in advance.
2:08
